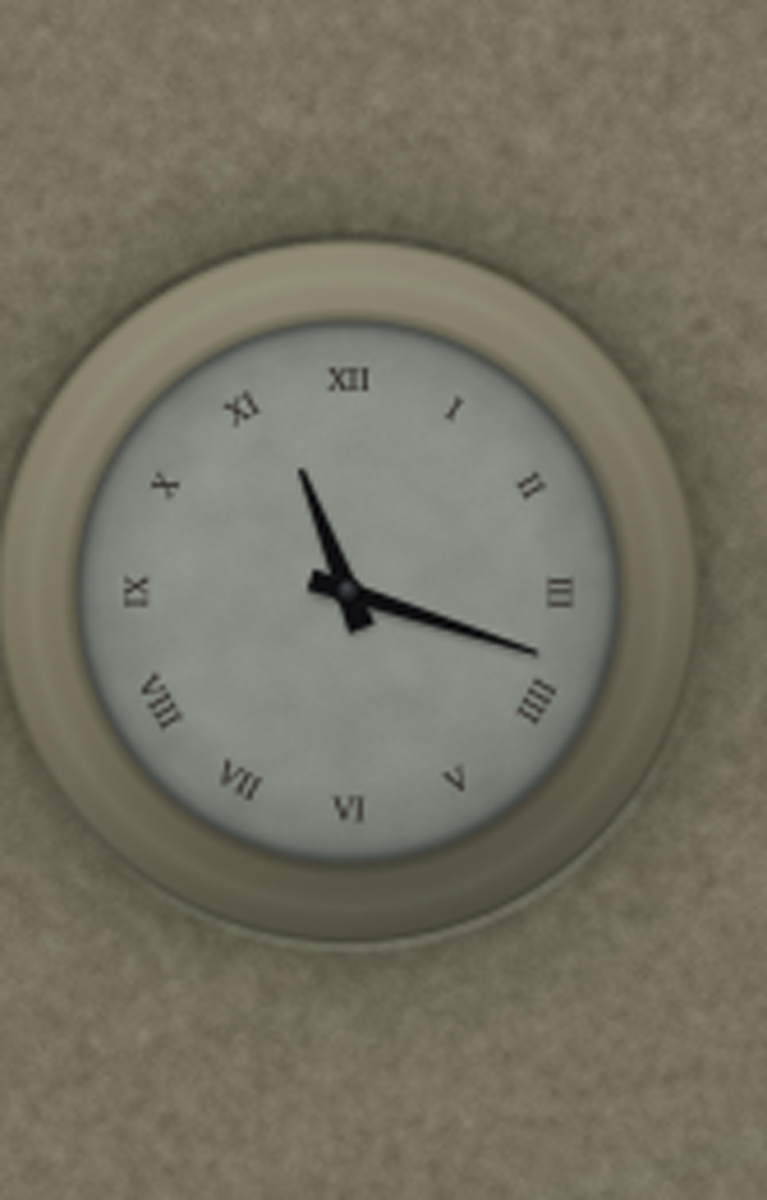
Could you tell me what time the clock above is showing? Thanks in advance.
11:18
